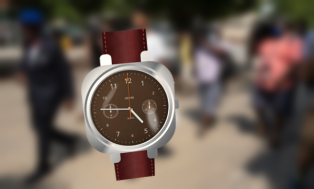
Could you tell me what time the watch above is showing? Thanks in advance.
4:46
